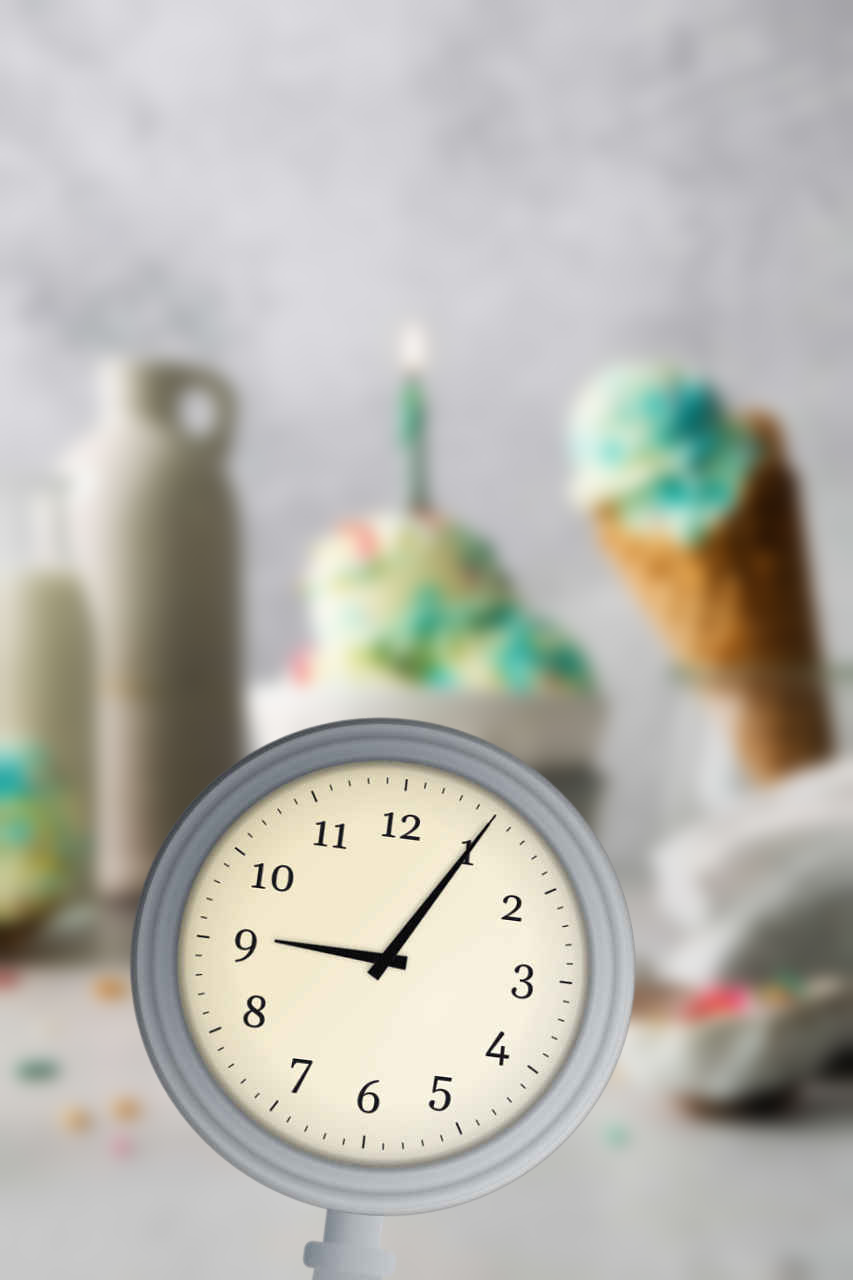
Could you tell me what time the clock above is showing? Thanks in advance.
9:05
